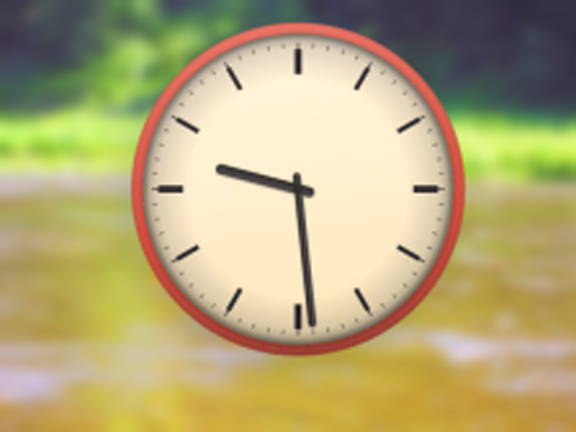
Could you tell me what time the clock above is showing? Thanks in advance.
9:29
